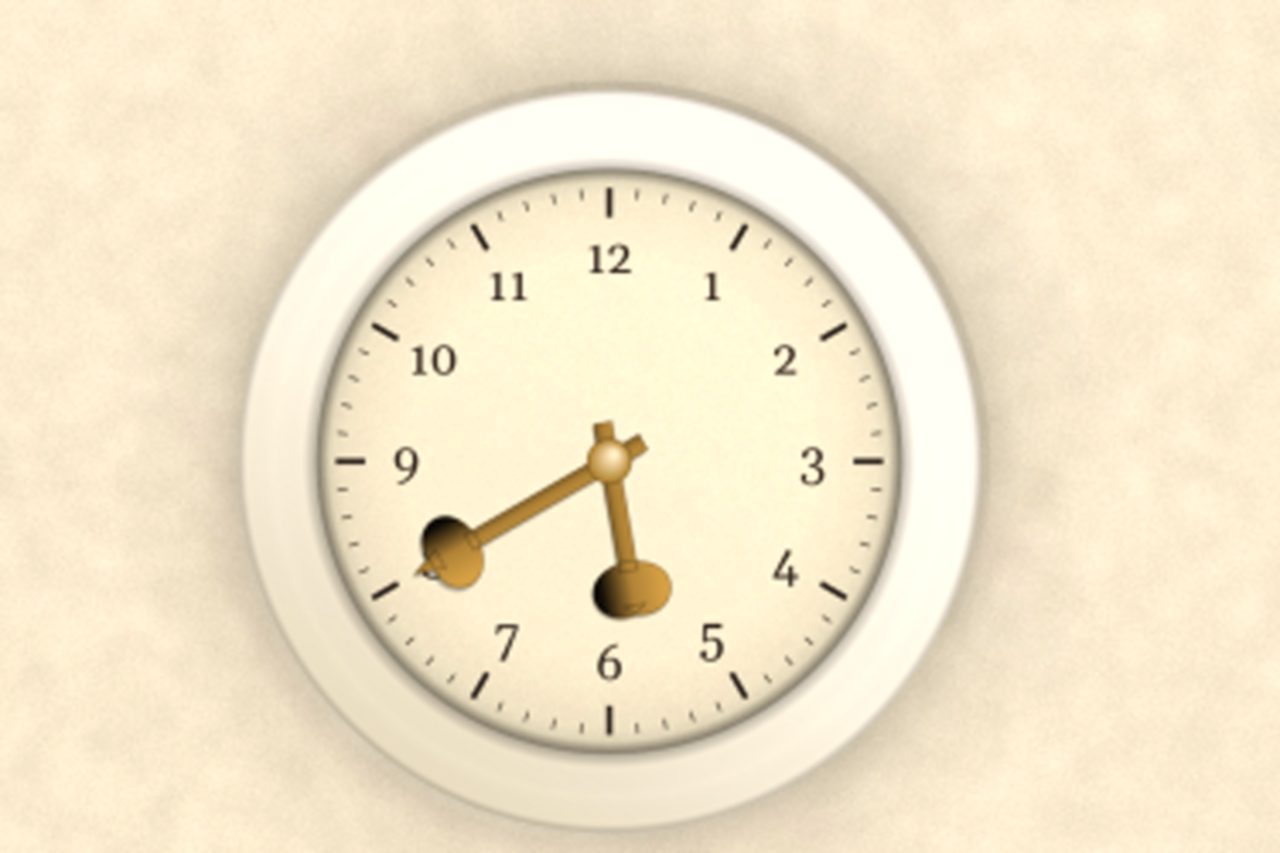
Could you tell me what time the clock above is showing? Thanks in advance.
5:40
